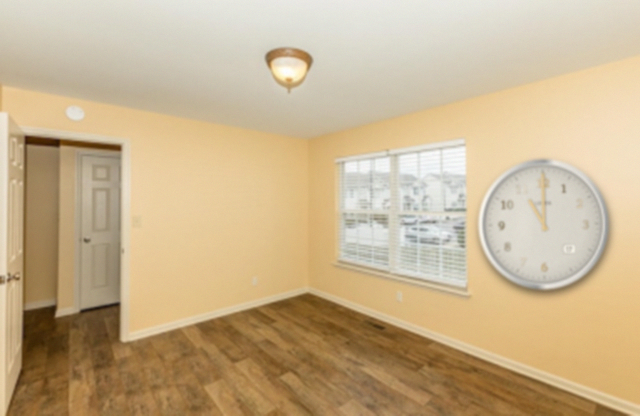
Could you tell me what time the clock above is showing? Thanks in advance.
11:00
